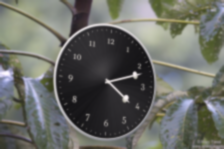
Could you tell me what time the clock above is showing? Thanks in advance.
4:12
